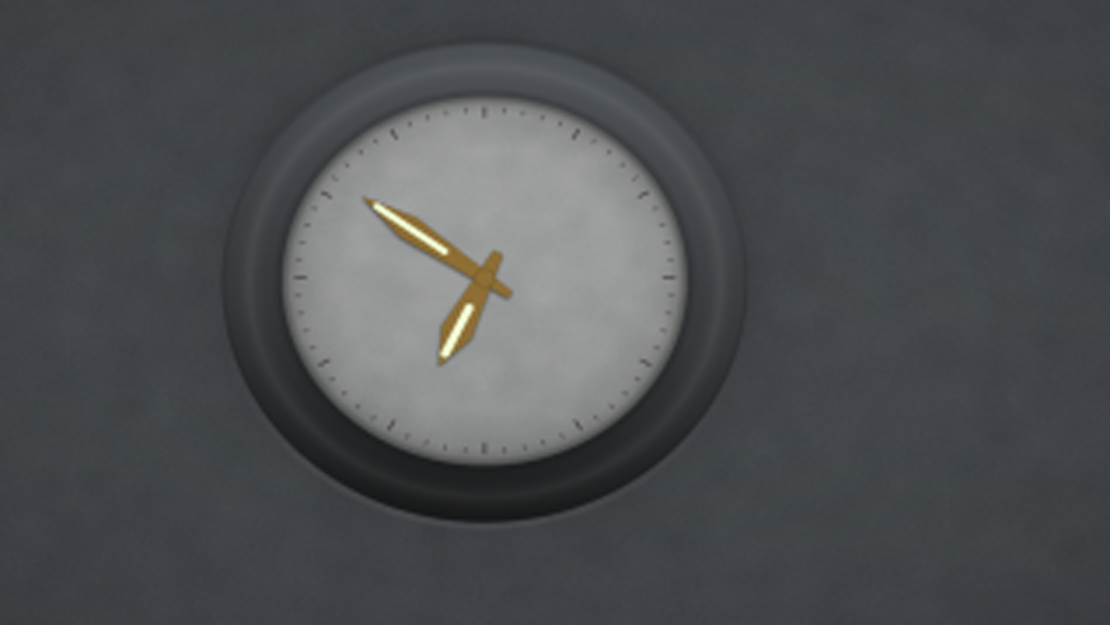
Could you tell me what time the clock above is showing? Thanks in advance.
6:51
